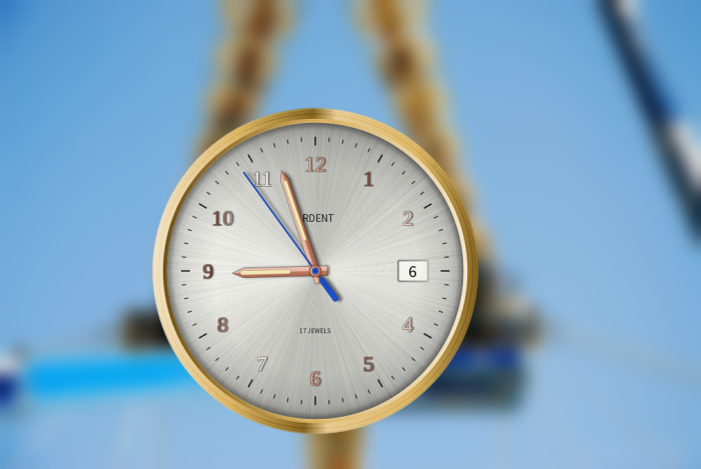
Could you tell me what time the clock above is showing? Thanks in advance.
8:56:54
